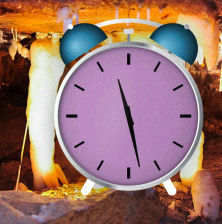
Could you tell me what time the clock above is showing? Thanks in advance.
11:28
